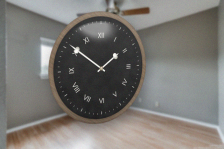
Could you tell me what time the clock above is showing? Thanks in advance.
1:51
